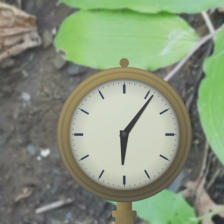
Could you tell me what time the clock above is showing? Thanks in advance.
6:06
